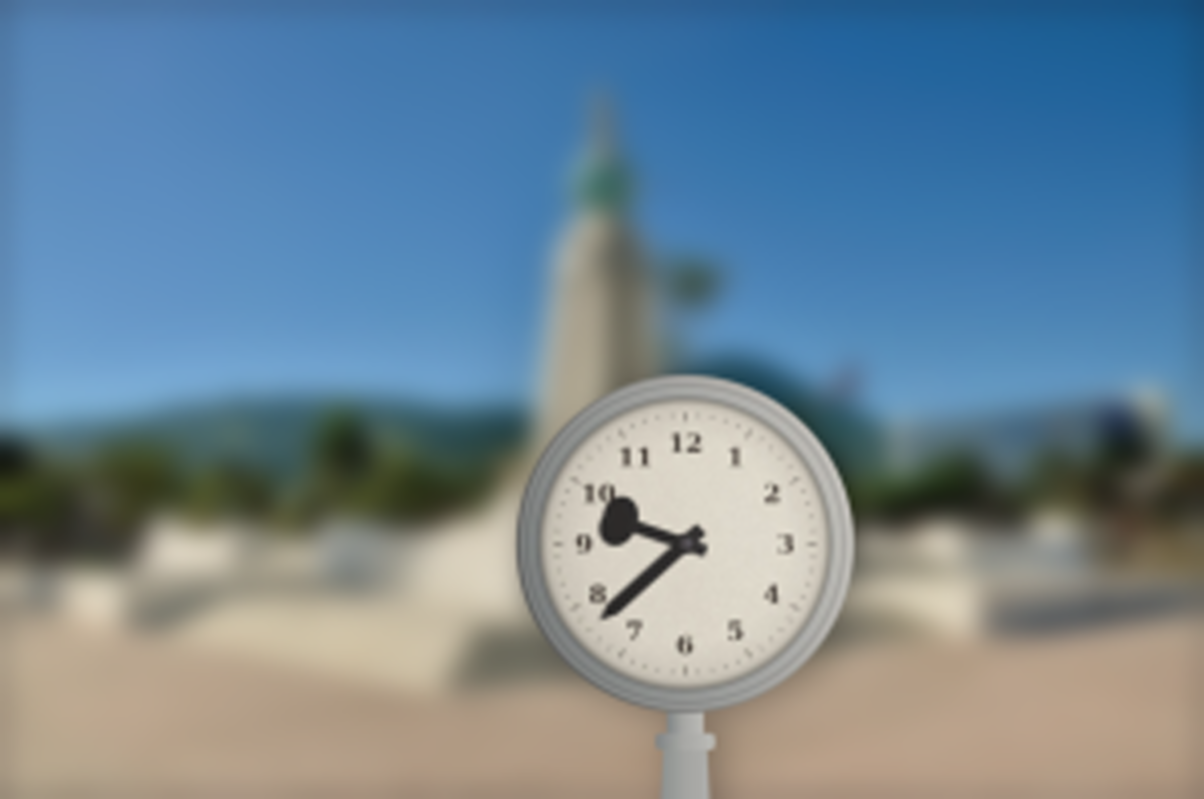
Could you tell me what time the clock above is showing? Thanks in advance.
9:38
